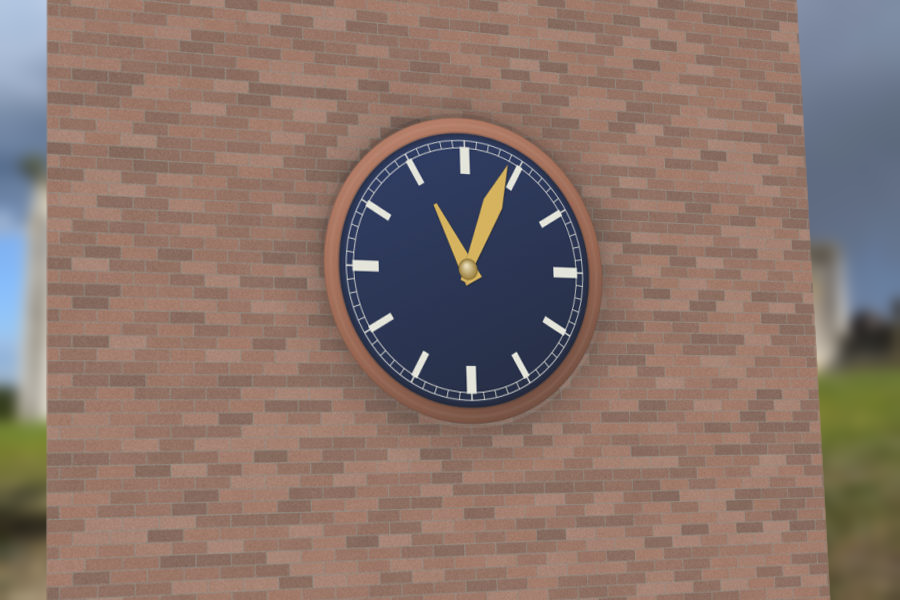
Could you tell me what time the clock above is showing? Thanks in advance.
11:04
